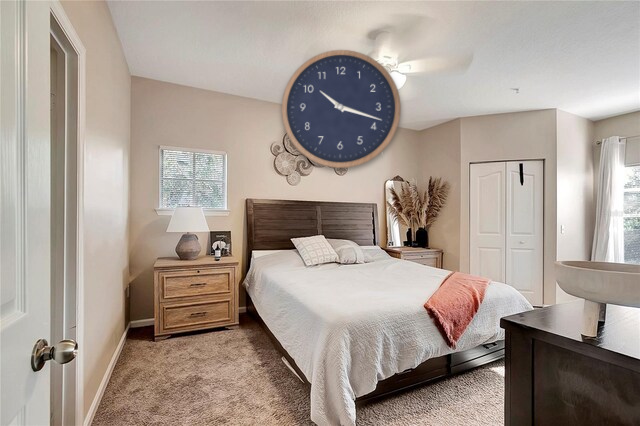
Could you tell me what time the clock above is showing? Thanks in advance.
10:18
